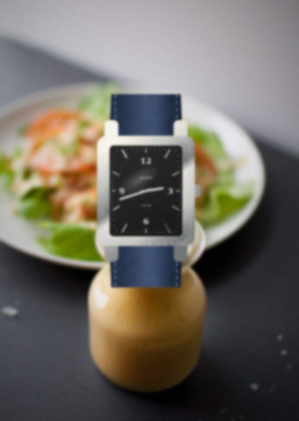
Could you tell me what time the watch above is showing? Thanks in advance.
2:42
